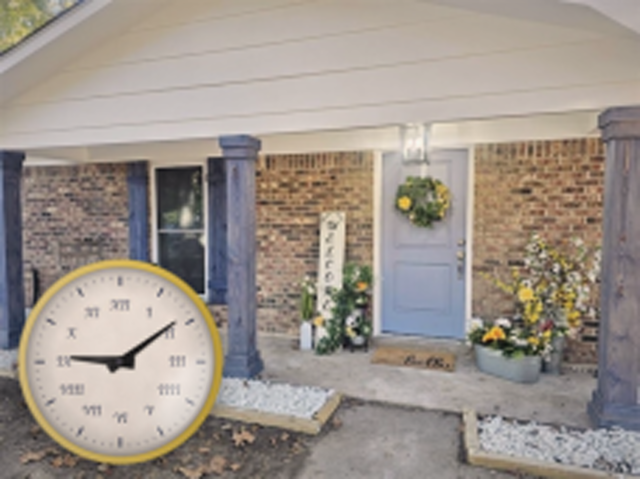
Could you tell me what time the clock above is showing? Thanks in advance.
9:09
